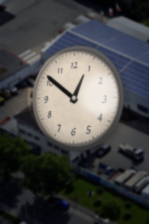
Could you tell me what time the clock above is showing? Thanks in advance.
12:51
